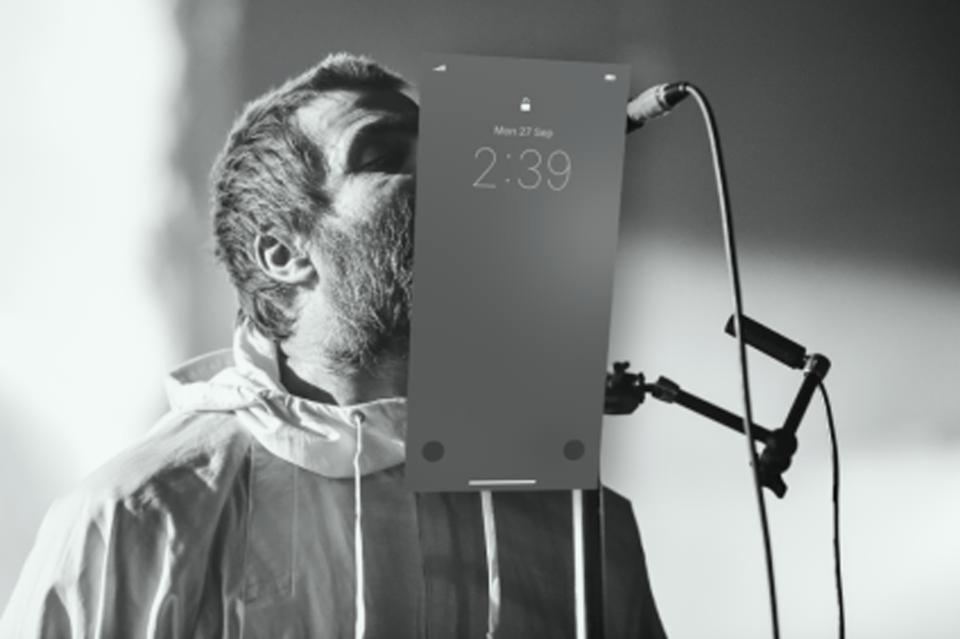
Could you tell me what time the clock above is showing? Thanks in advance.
2:39
